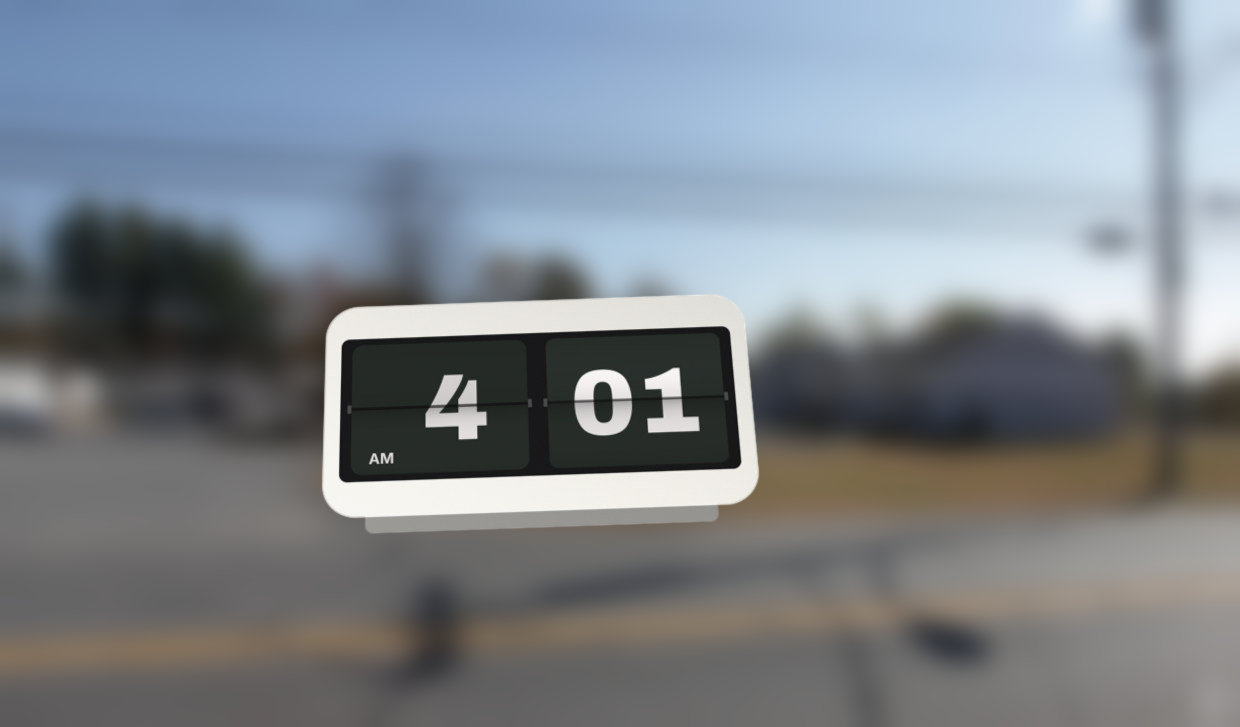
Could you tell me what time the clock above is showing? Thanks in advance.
4:01
